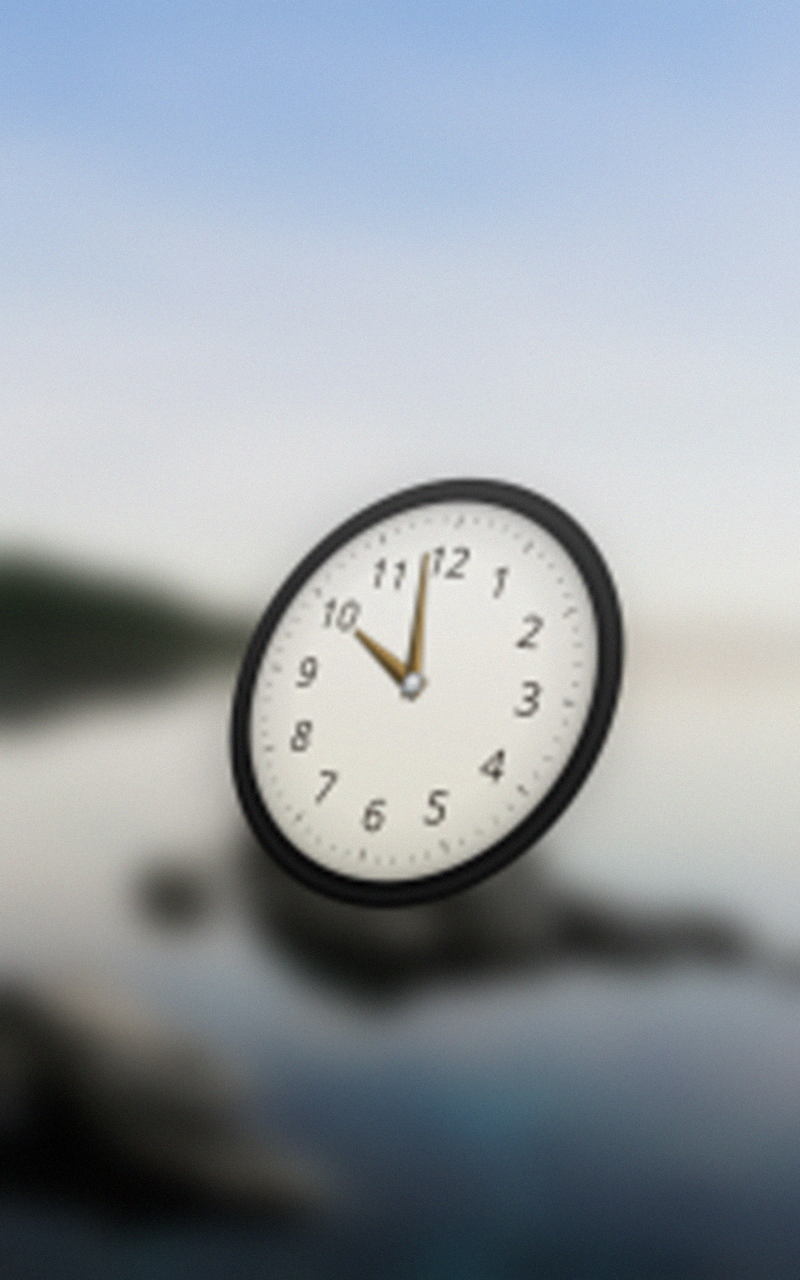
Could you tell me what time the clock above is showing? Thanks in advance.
9:58
